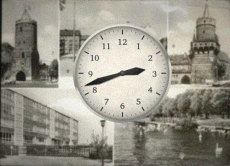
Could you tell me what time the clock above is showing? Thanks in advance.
2:42
